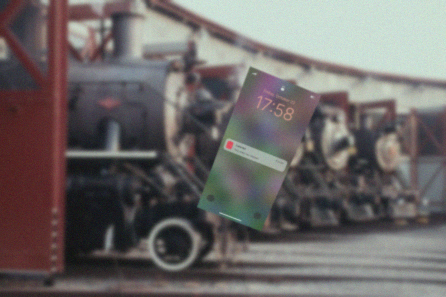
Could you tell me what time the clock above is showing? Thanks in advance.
17:58
